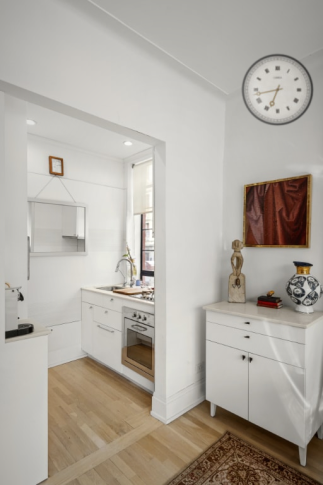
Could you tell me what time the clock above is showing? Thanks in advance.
6:43
